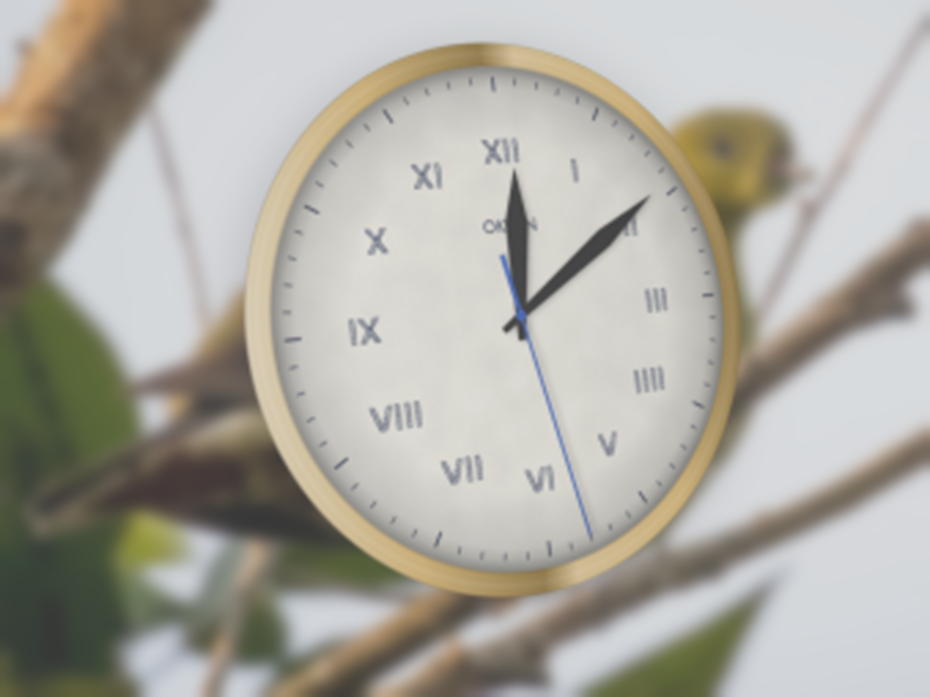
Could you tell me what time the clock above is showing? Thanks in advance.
12:09:28
